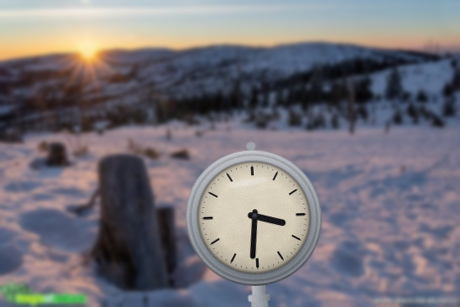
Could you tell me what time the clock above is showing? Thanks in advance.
3:31
